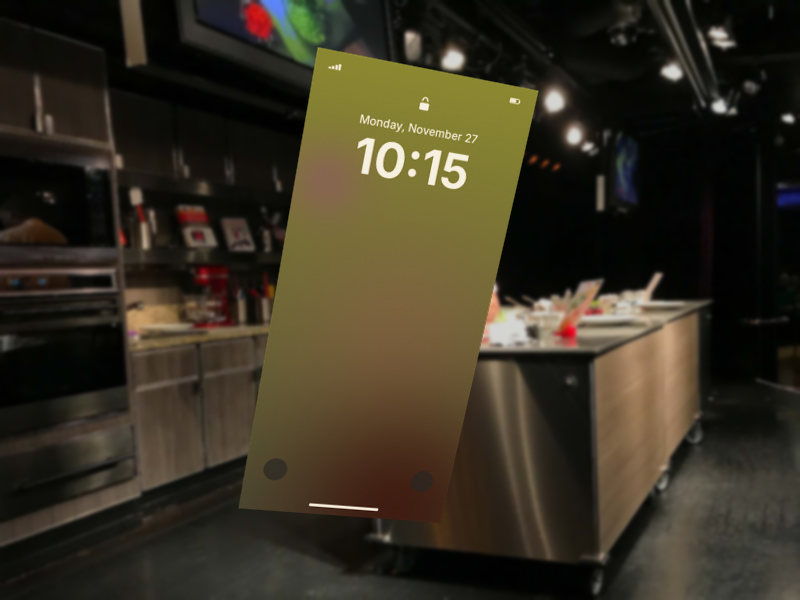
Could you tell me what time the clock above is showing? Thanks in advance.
10:15
